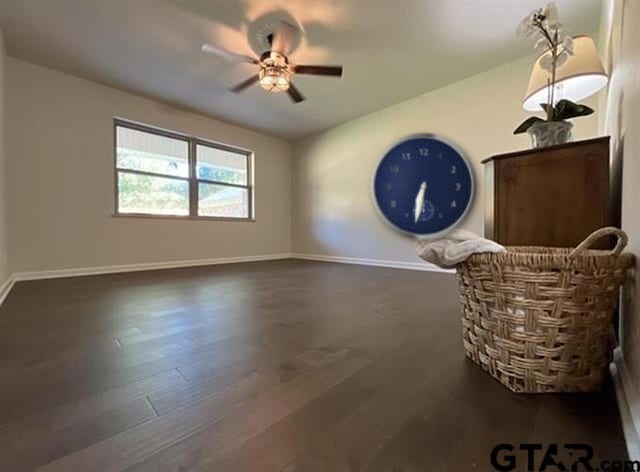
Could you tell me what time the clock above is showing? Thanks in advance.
6:32
